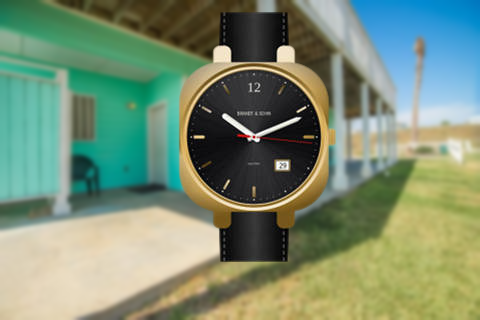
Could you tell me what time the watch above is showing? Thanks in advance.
10:11:16
